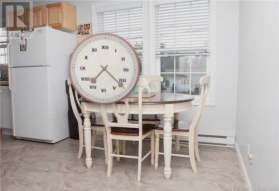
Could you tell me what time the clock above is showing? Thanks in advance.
7:22
